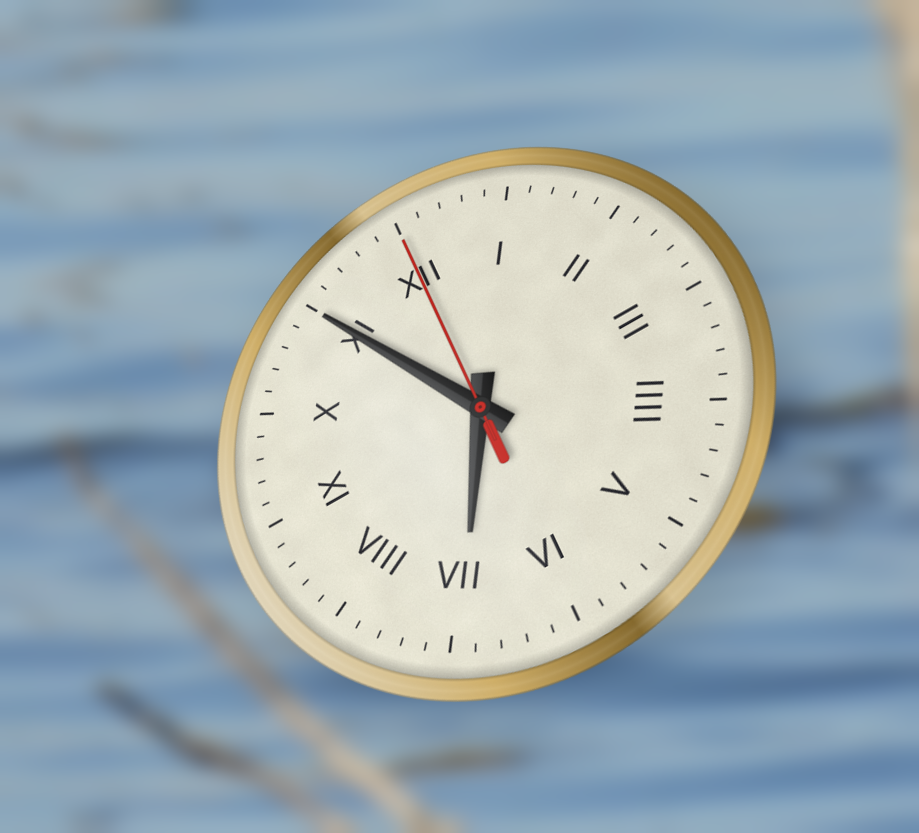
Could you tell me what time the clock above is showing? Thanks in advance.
6:55:00
